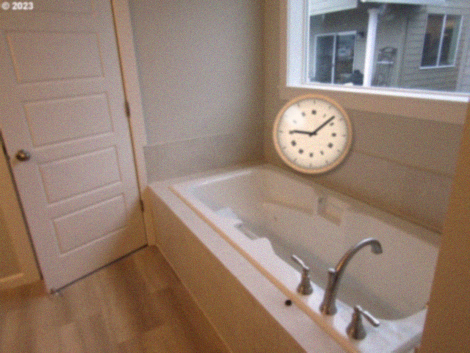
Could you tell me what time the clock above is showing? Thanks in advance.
9:08
